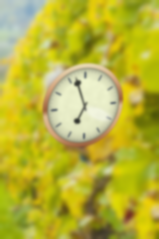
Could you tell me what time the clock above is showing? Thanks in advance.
6:57
